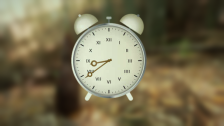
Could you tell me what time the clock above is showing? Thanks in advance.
8:39
